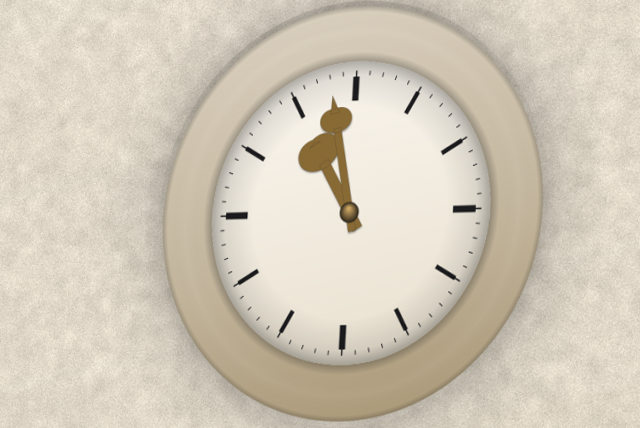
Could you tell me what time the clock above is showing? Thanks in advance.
10:58
